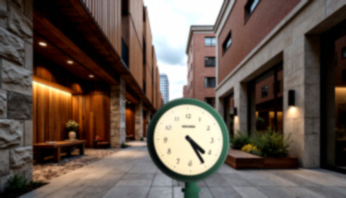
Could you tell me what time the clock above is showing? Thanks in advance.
4:25
